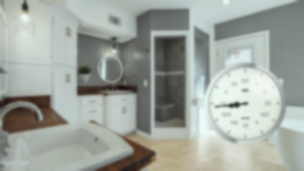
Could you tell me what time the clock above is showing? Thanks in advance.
8:44
